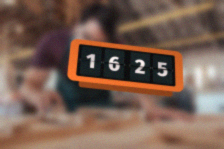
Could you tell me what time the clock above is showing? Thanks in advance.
16:25
